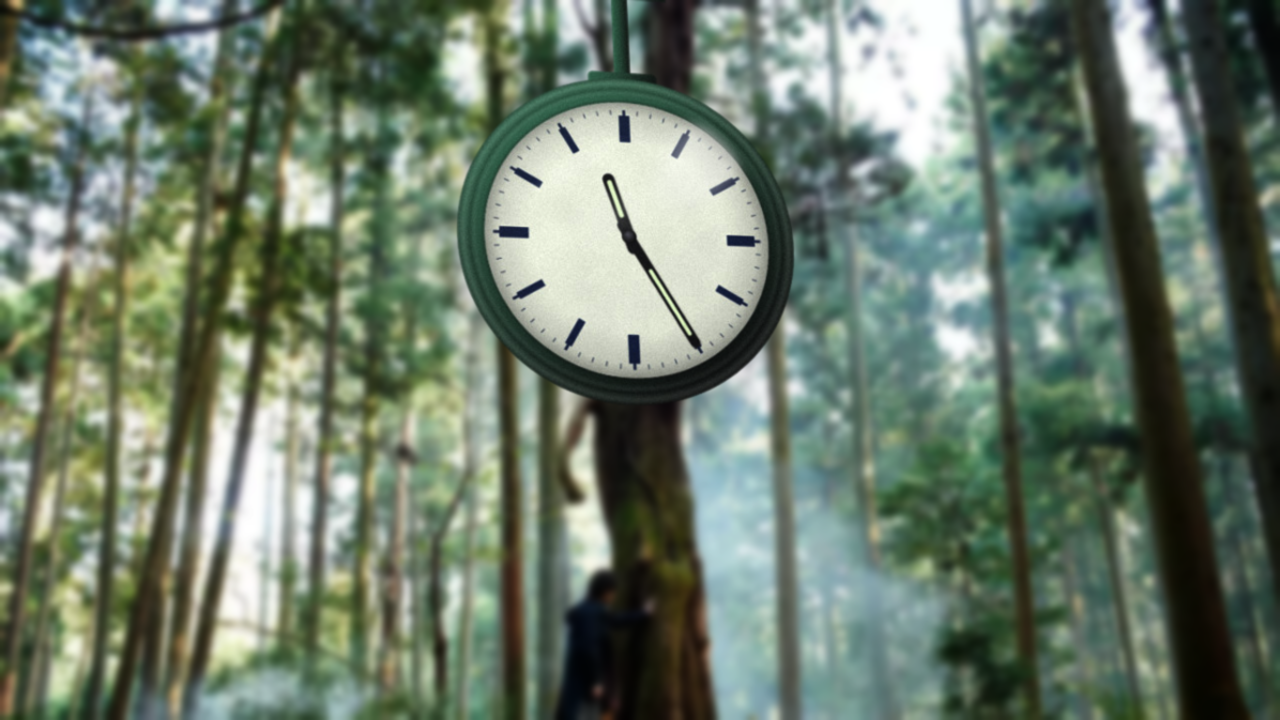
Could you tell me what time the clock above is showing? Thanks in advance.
11:25
